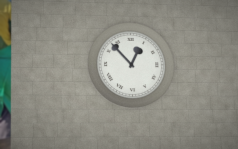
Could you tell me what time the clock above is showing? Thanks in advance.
12:53
